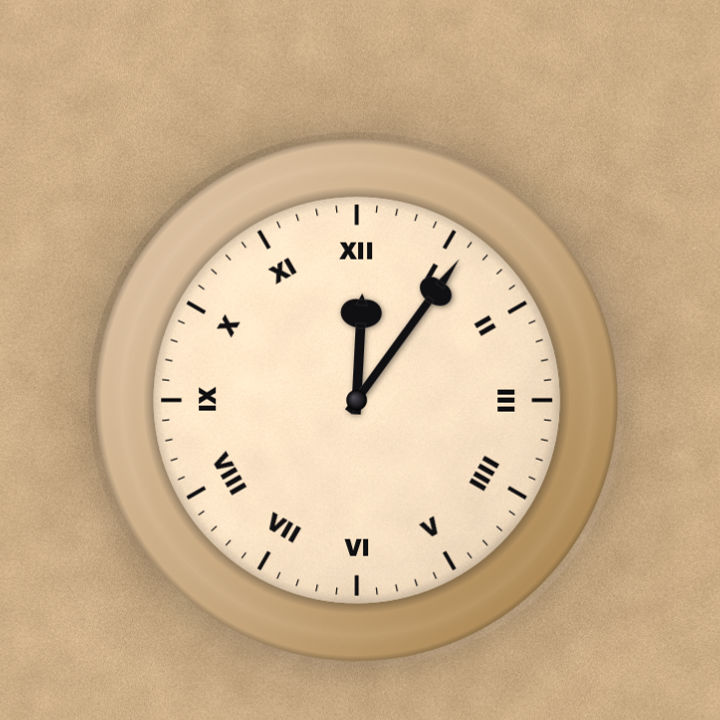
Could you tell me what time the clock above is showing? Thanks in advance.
12:06
